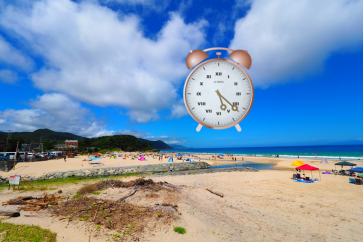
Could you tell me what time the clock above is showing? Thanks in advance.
5:22
